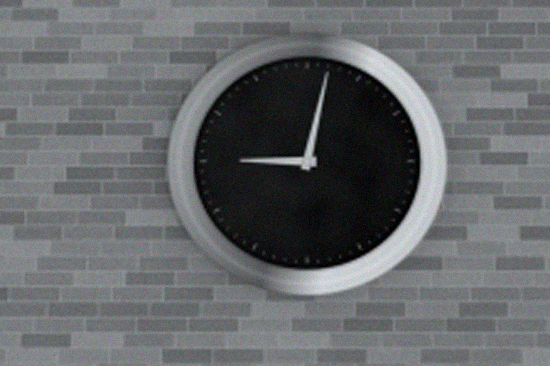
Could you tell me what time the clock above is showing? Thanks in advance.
9:02
